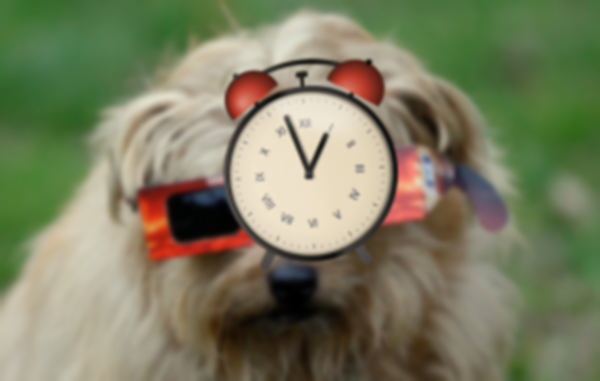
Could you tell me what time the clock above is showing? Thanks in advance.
12:57
